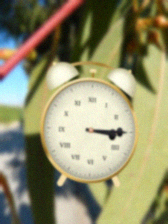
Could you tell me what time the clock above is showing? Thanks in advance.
3:15
